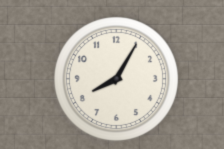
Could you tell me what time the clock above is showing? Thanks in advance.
8:05
